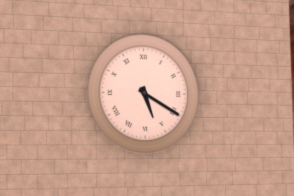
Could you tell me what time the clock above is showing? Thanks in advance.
5:20
